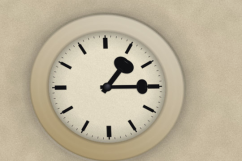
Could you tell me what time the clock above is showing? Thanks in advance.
1:15
